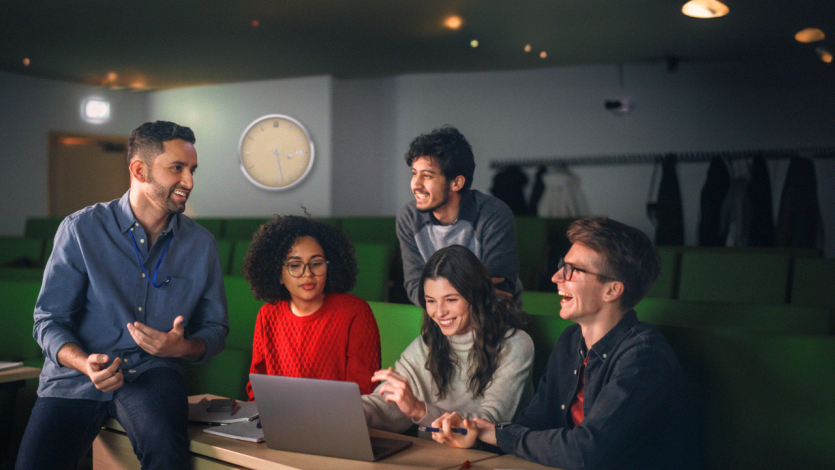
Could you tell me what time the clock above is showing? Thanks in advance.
3:28
